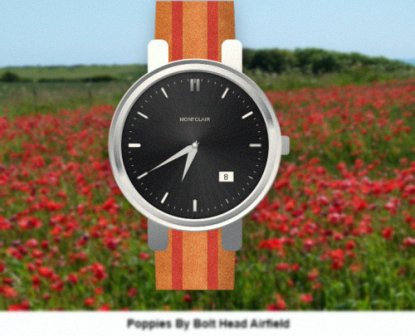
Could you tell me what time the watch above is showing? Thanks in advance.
6:40
